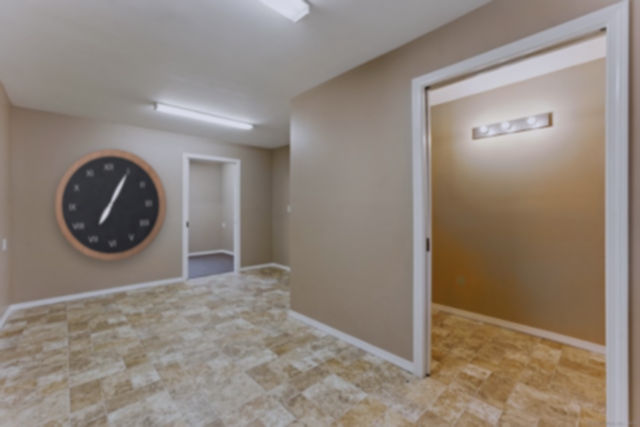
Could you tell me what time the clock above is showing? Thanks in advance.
7:05
